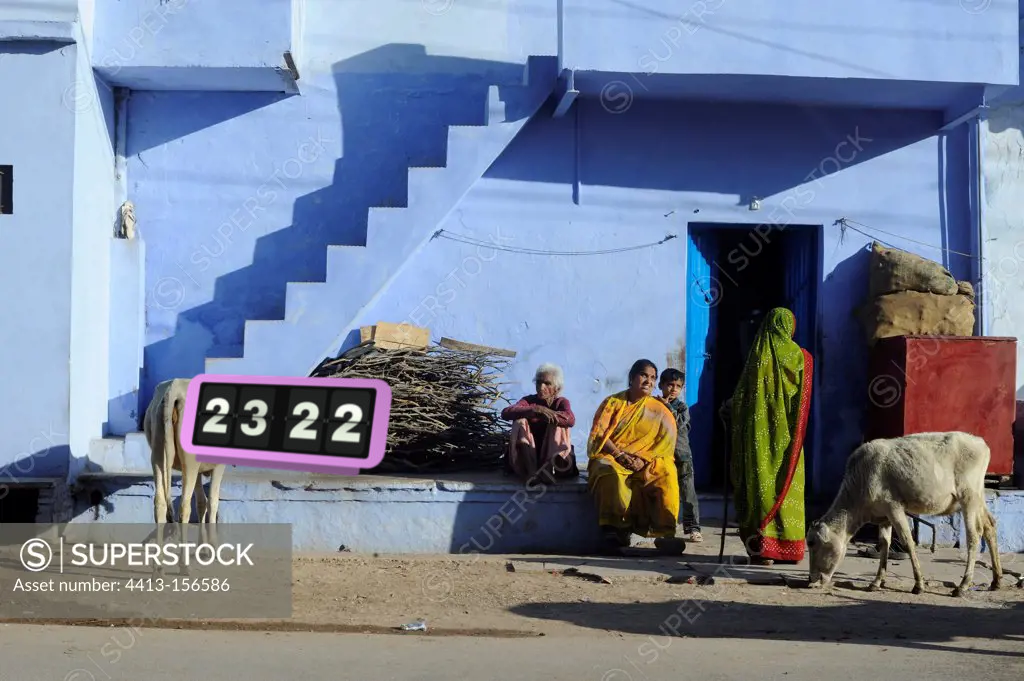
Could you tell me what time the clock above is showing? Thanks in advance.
23:22
